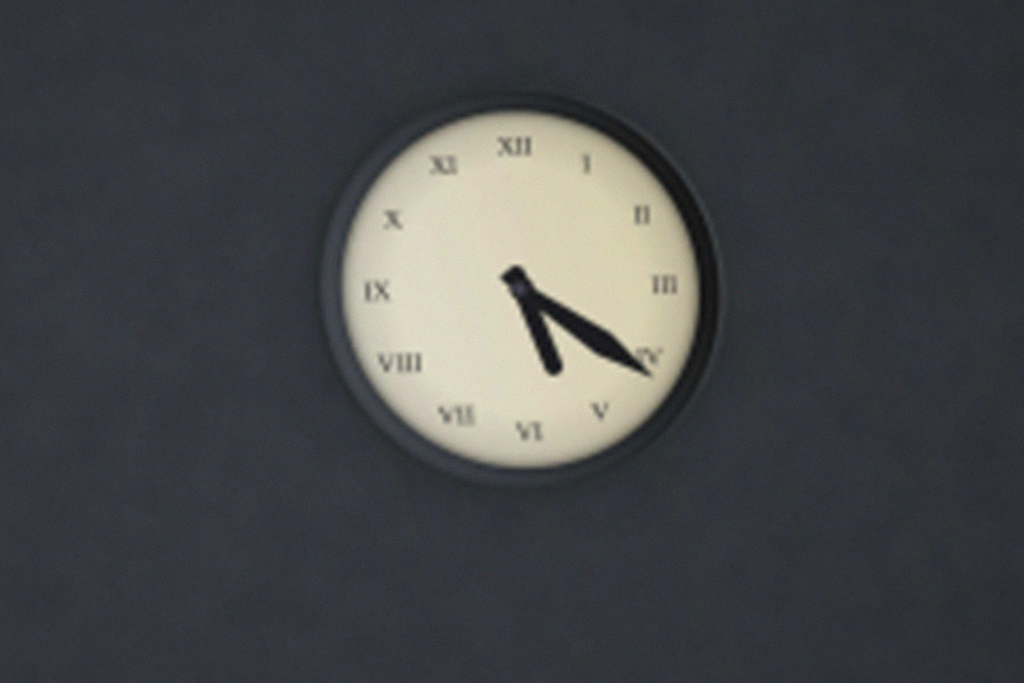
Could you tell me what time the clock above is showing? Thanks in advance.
5:21
